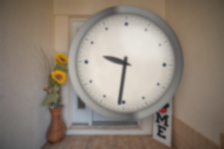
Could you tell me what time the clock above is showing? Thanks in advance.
9:31
